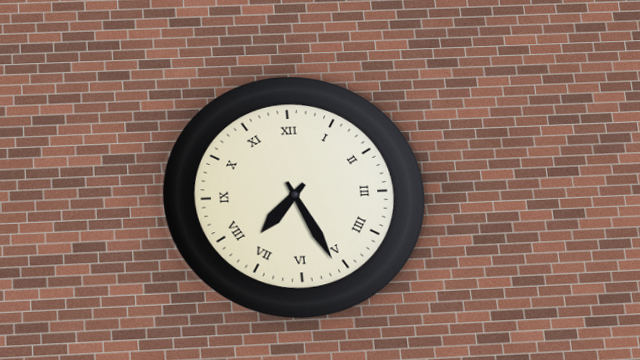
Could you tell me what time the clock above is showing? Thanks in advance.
7:26
